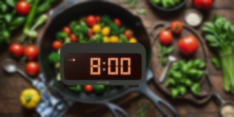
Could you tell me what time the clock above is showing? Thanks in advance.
8:00
